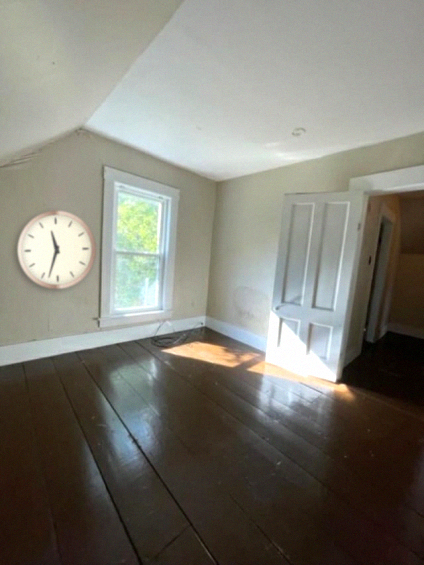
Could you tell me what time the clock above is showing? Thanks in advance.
11:33
